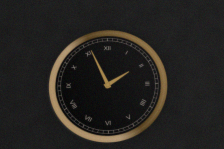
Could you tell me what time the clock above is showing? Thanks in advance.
1:56
